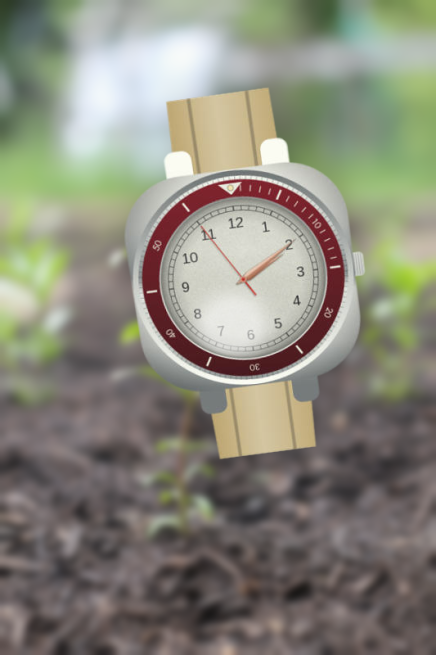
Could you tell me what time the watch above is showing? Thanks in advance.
2:09:55
